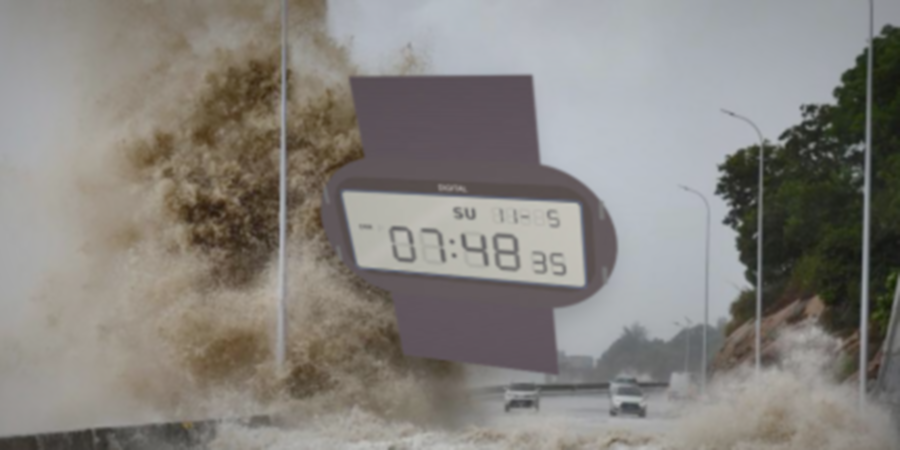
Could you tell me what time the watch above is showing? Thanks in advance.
7:48:35
